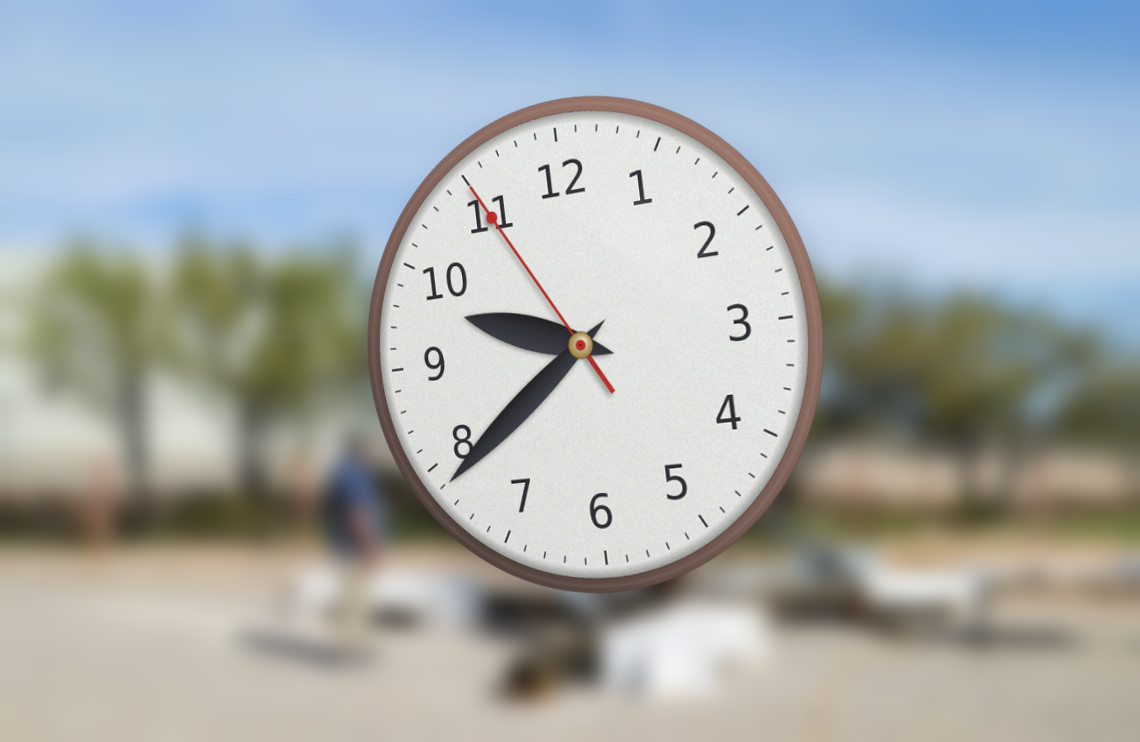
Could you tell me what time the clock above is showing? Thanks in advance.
9:38:55
